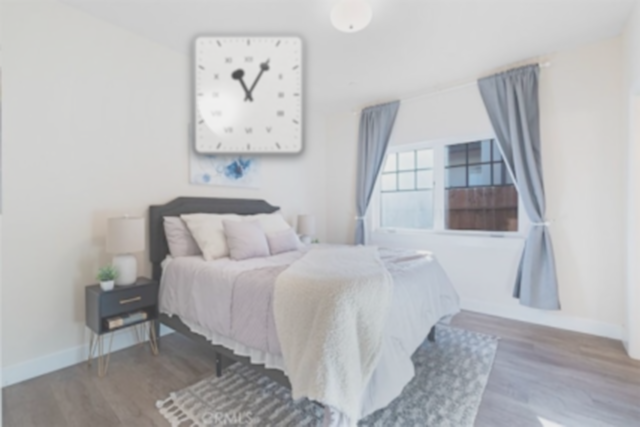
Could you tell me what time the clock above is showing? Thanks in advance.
11:05
